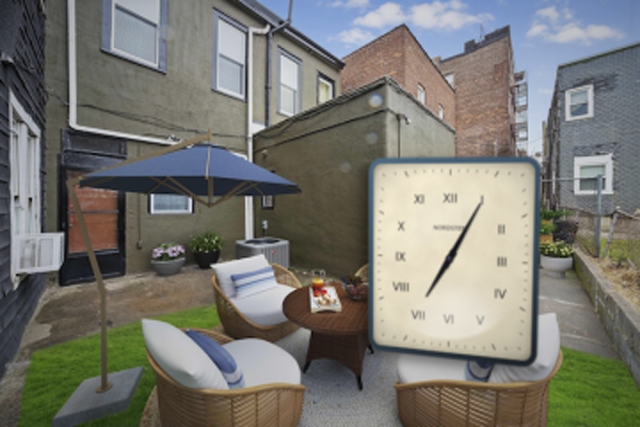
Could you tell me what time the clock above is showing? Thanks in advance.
7:05
